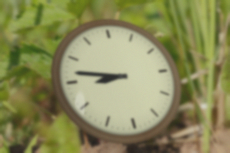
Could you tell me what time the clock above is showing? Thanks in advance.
8:47
